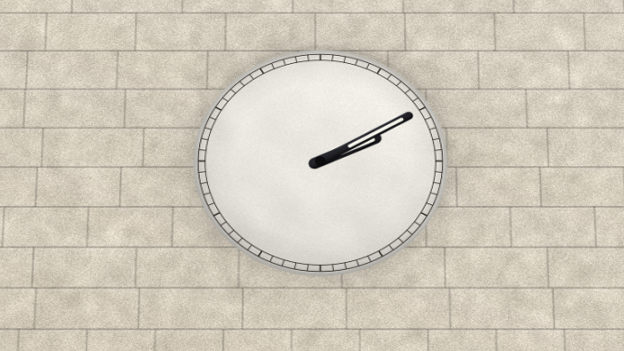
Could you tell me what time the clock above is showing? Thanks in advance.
2:10
